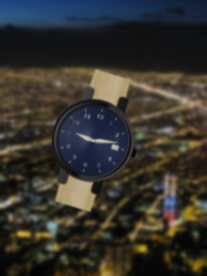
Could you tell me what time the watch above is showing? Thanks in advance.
9:13
